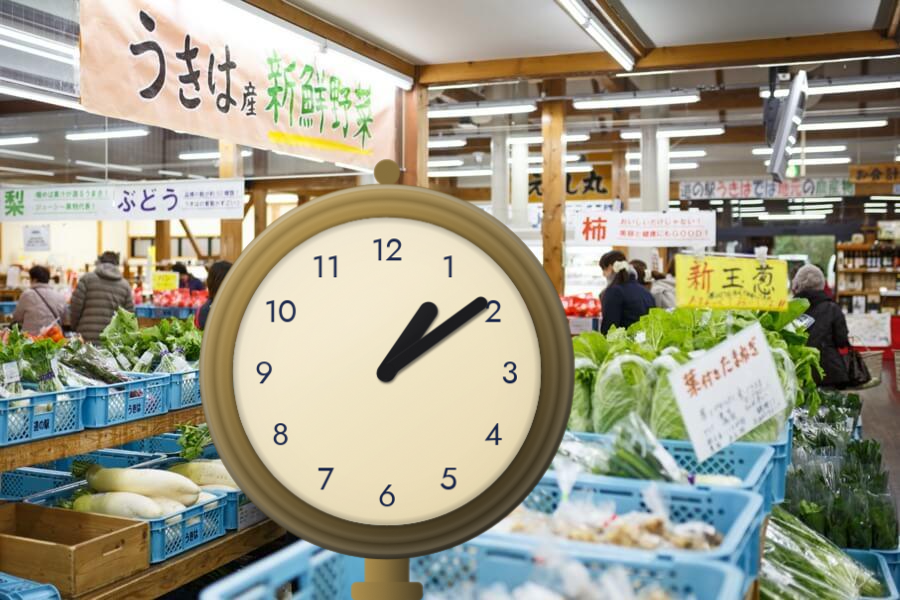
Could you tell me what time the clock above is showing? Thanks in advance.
1:09
